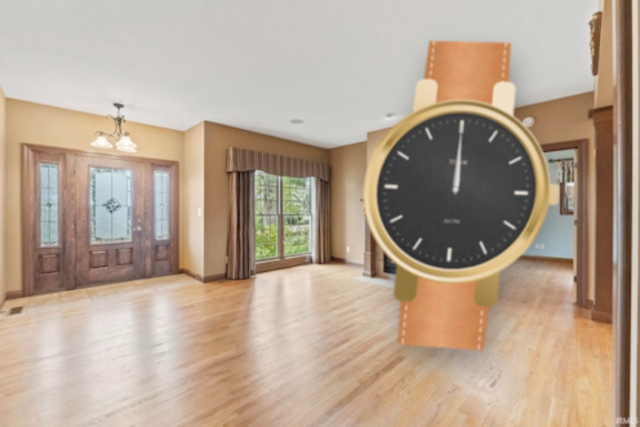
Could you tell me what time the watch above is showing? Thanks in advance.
12:00
